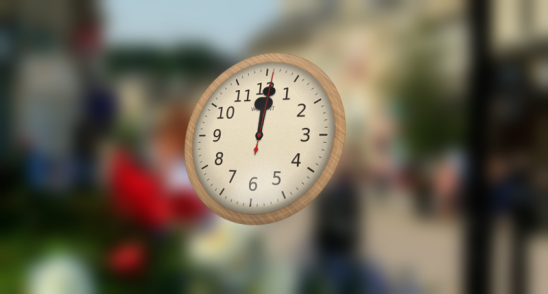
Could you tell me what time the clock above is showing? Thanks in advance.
12:01:01
